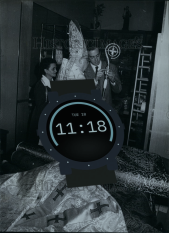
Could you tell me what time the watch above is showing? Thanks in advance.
11:18
